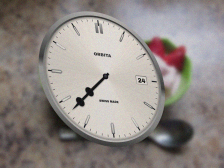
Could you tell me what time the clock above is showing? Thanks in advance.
7:38
